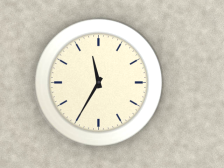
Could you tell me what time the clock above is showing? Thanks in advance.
11:35
